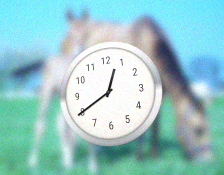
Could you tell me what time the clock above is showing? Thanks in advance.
12:40
